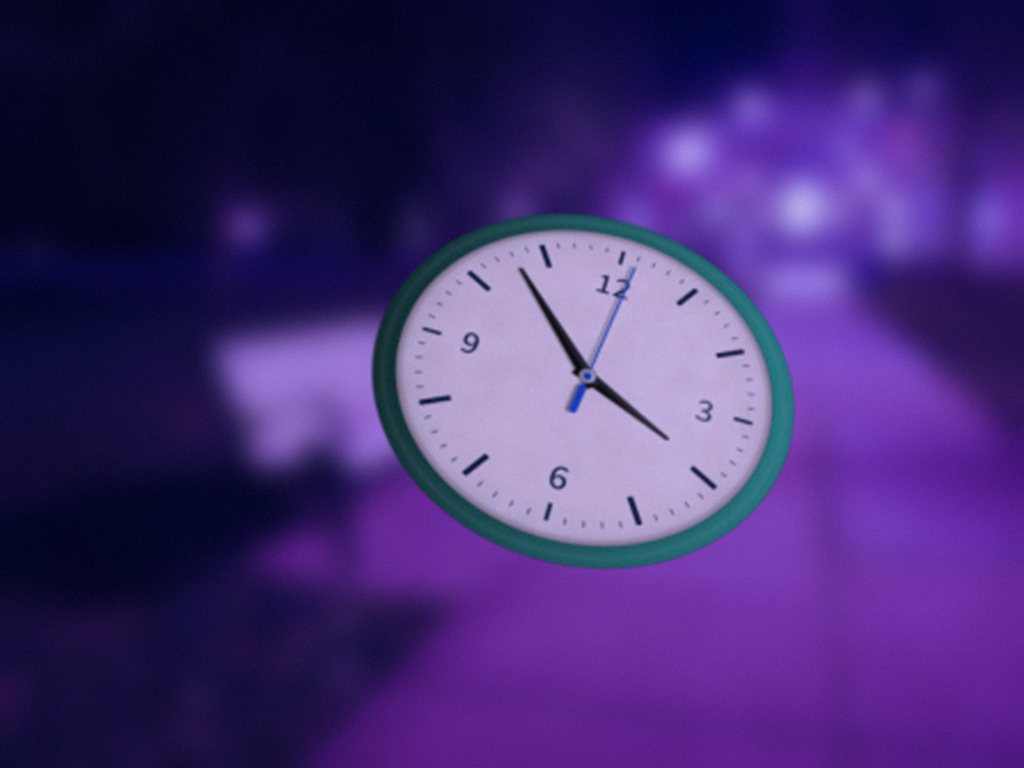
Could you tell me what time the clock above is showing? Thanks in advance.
3:53:01
